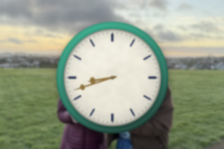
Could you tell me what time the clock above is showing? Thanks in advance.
8:42
